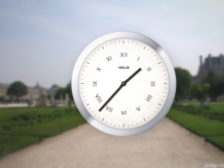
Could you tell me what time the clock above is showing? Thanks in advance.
1:37
